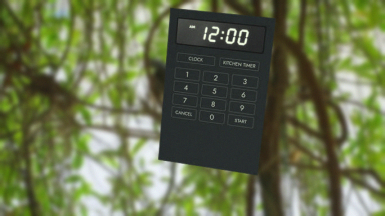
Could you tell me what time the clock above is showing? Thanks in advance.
12:00
